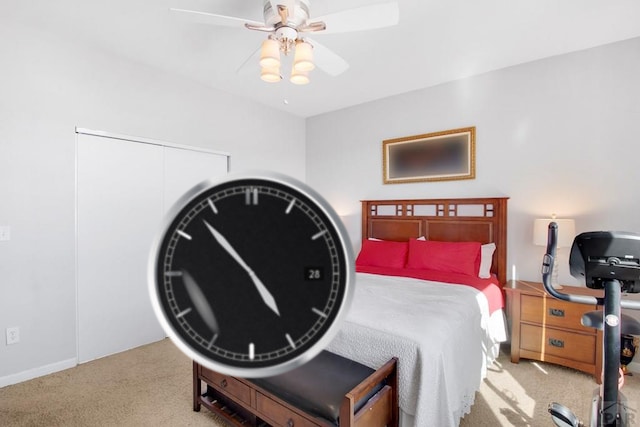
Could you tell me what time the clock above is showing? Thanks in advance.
4:53
